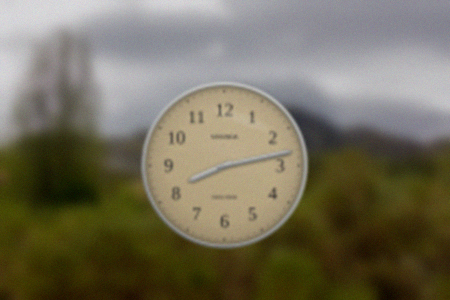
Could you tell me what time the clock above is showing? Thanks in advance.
8:13
